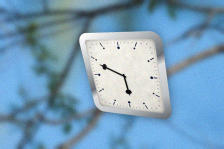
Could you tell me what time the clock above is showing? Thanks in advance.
5:49
